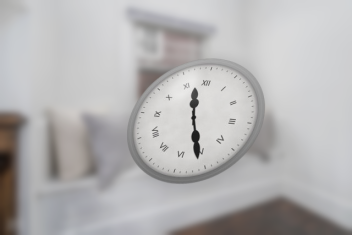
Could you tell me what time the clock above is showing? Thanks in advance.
11:26
